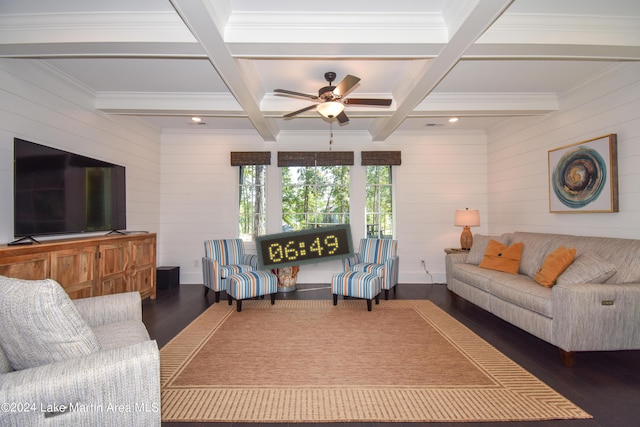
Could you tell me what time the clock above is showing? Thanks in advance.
6:49
